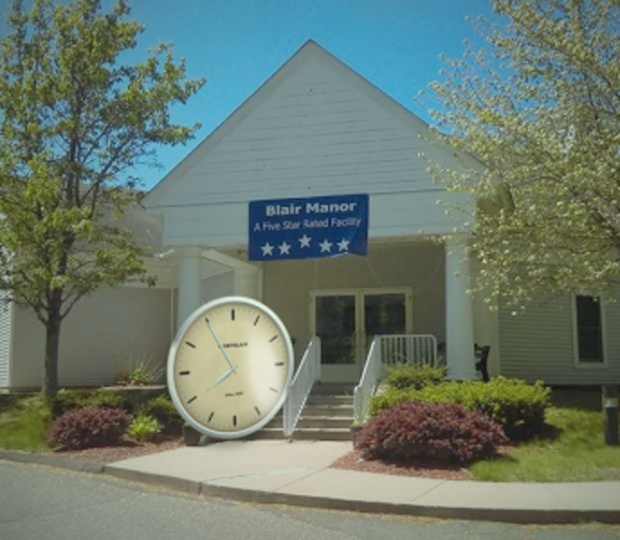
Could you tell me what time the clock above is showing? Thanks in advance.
7:55
